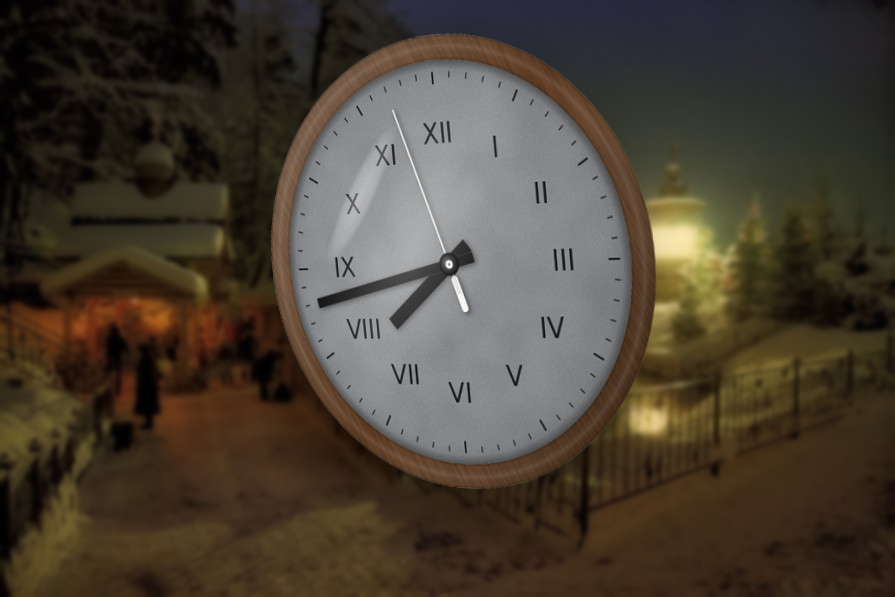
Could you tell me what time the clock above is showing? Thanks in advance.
7:42:57
